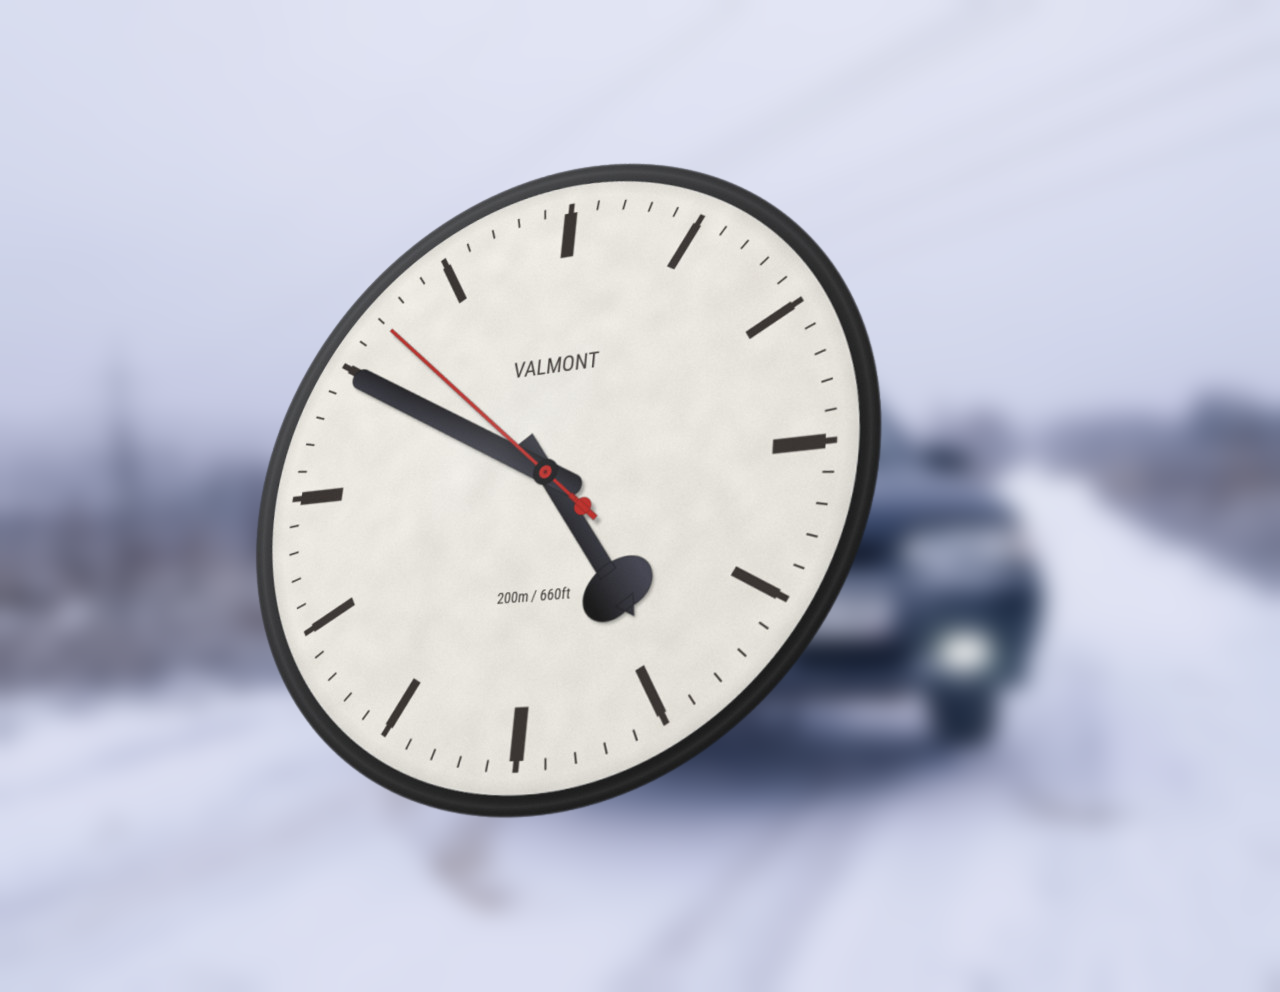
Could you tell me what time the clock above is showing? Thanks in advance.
4:49:52
